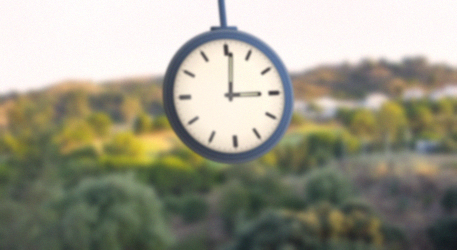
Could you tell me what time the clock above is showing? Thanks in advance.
3:01
